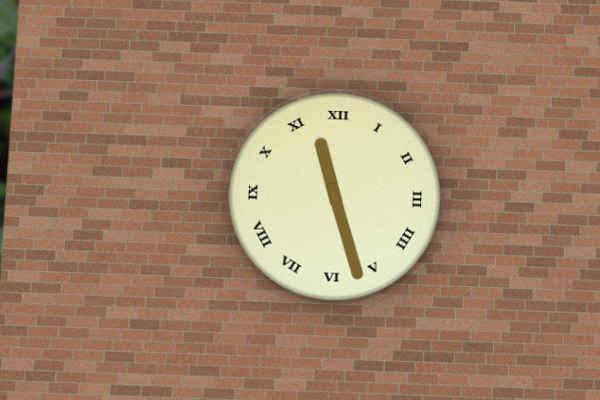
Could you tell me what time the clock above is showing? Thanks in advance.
11:27
